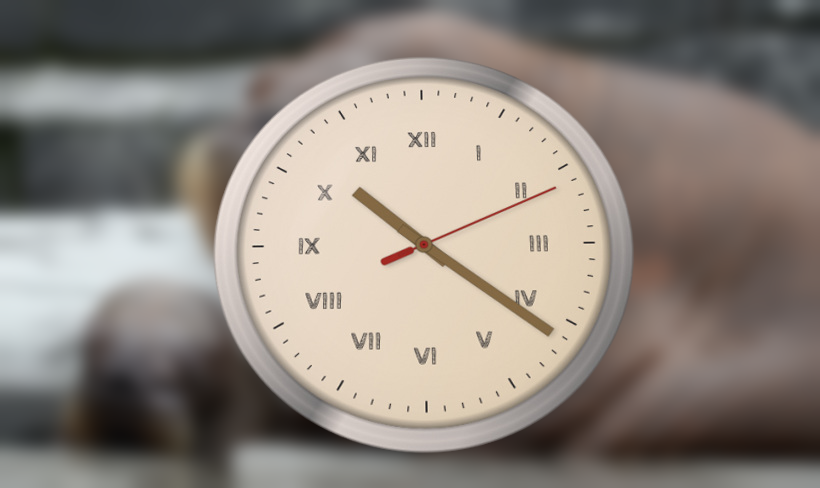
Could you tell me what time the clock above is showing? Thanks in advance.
10:21:11
